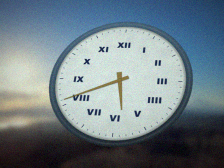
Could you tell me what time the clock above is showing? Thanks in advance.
5:41
